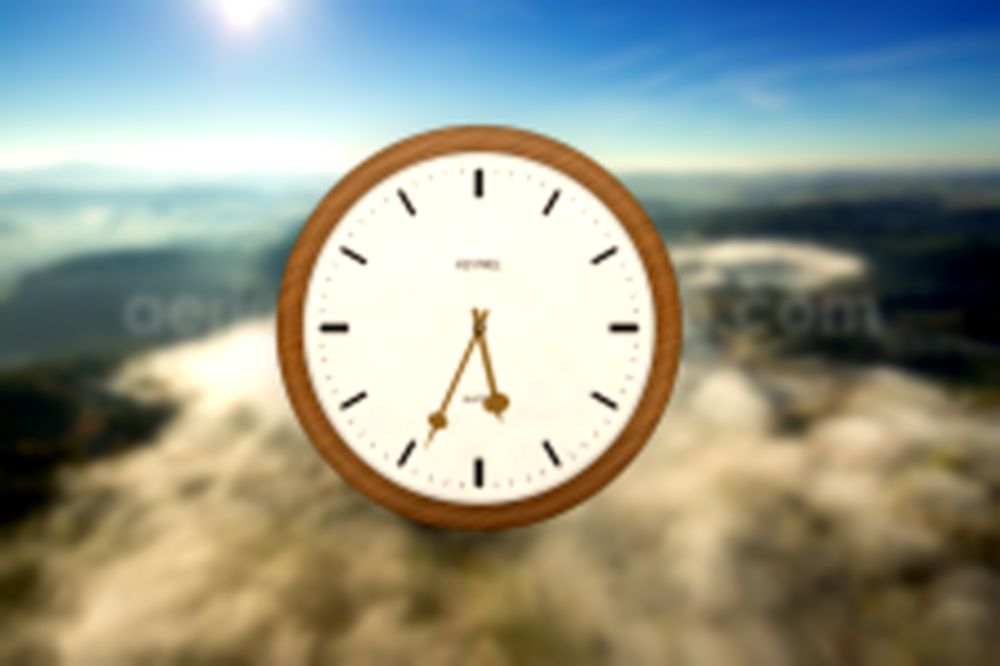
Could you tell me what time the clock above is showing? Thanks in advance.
5:34
